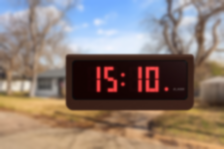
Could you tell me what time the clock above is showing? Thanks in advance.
15:10
